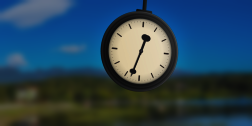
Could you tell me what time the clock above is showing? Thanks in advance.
12:33
